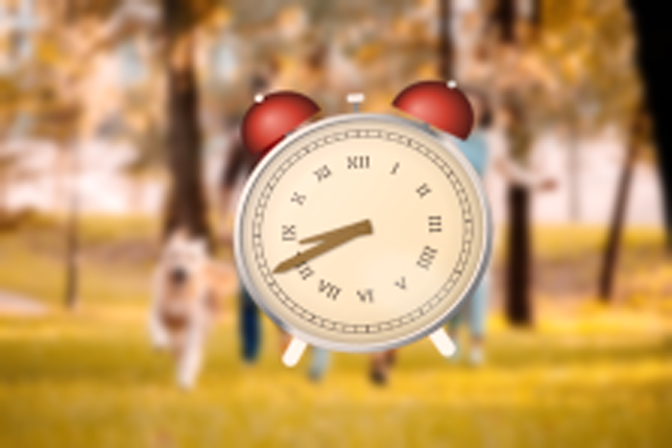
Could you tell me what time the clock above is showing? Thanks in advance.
8:41
